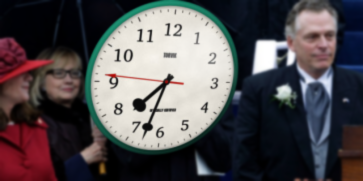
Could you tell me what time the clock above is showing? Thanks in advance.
7:32:46
